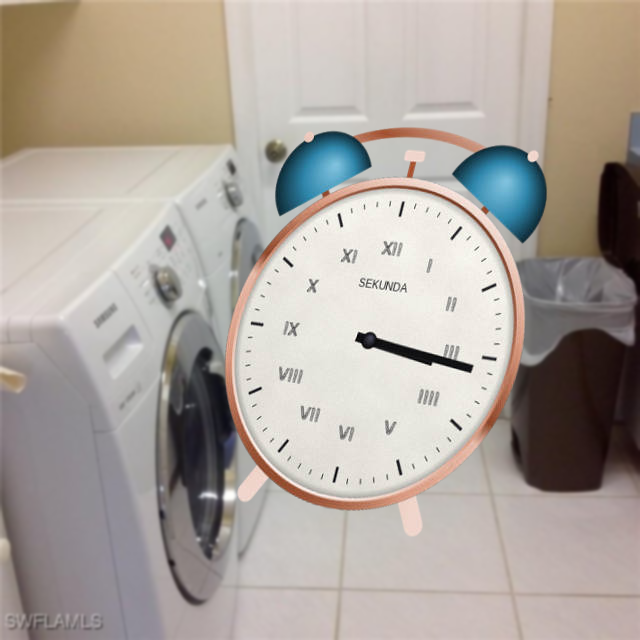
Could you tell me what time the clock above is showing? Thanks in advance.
3:16
